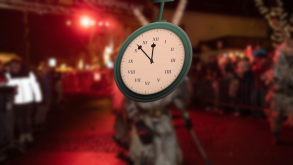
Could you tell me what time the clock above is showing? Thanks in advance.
11:52
